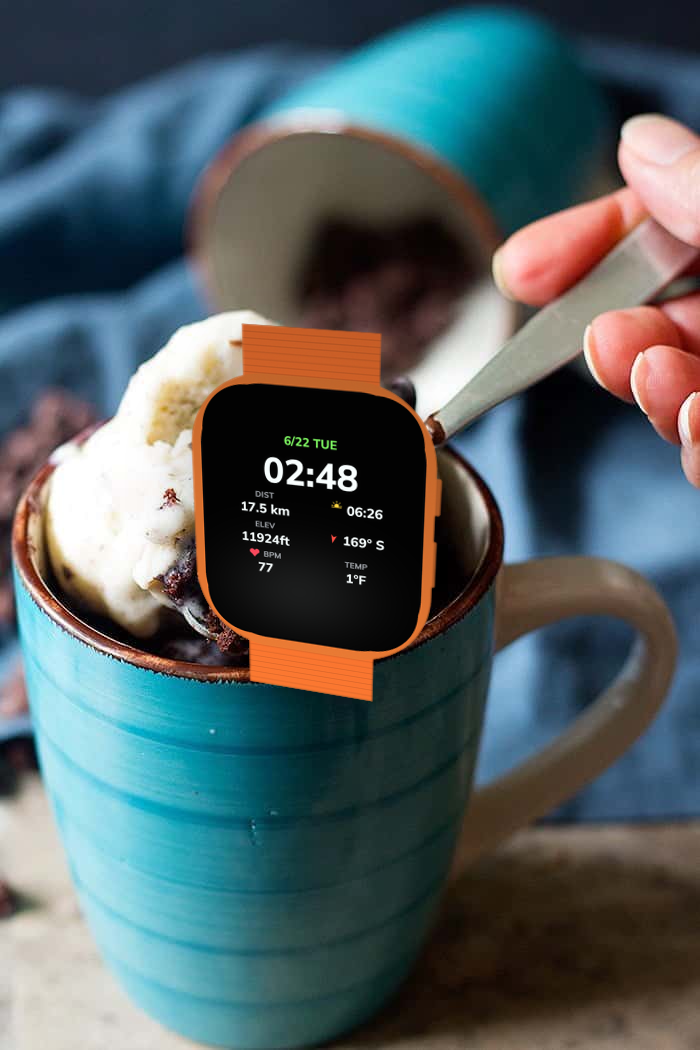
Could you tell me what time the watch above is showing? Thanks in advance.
2:48
